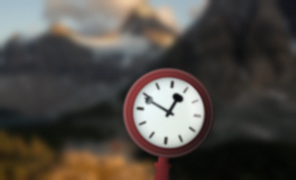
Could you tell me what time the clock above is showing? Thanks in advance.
12:49
